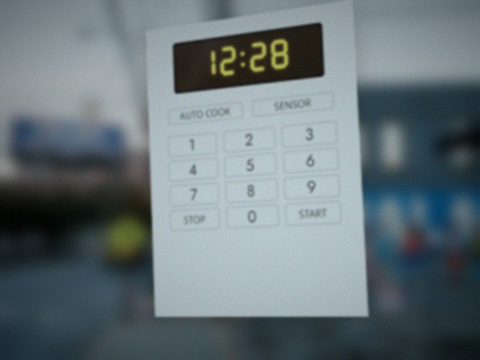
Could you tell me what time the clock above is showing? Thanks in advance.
12:28
